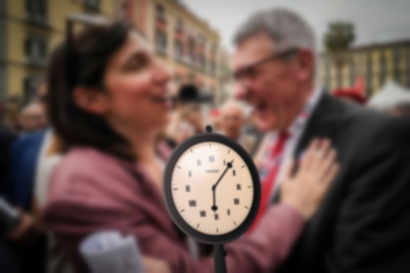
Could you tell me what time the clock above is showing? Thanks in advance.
6:07
